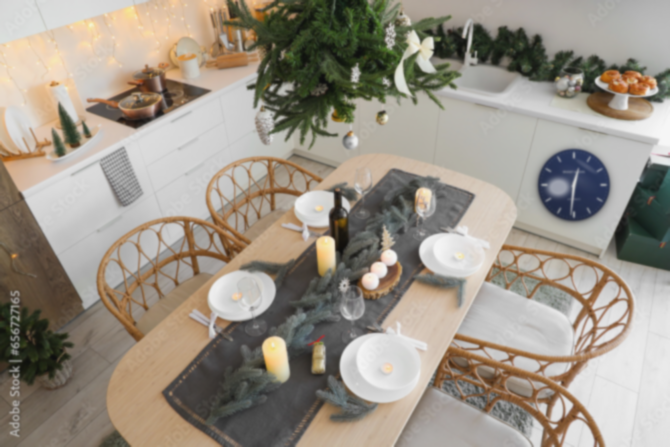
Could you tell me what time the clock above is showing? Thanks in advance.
12:31
